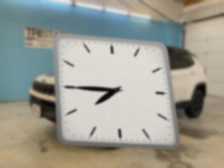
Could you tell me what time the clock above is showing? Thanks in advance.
7:45
